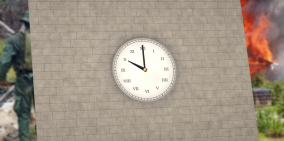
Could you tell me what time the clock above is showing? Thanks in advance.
10:00
